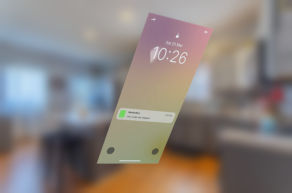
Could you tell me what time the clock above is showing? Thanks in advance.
10:26
